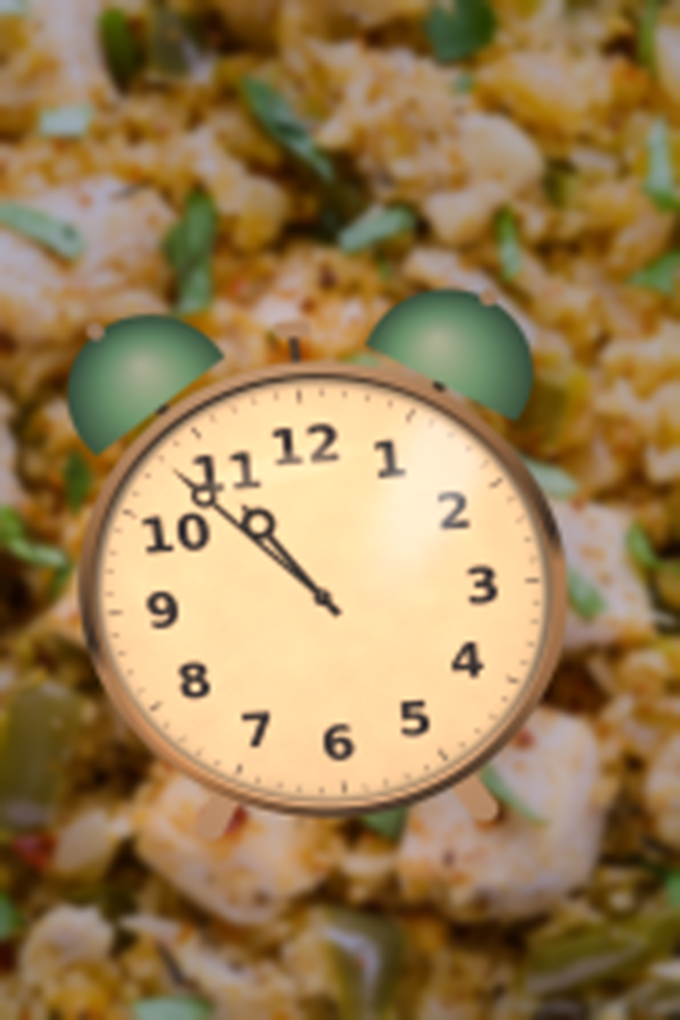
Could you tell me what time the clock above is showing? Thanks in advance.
10:53
